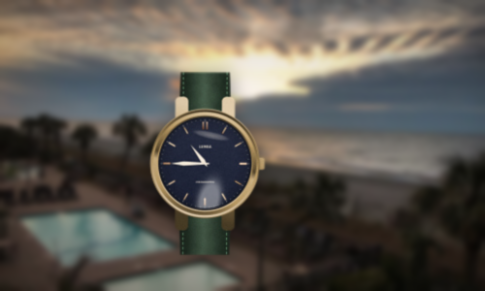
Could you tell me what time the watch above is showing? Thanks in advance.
10:45
